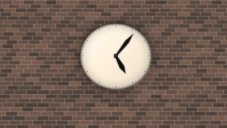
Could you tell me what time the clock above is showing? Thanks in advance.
5:06
